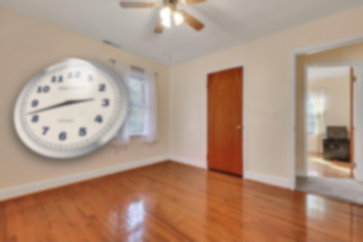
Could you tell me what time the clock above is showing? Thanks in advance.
2:42
